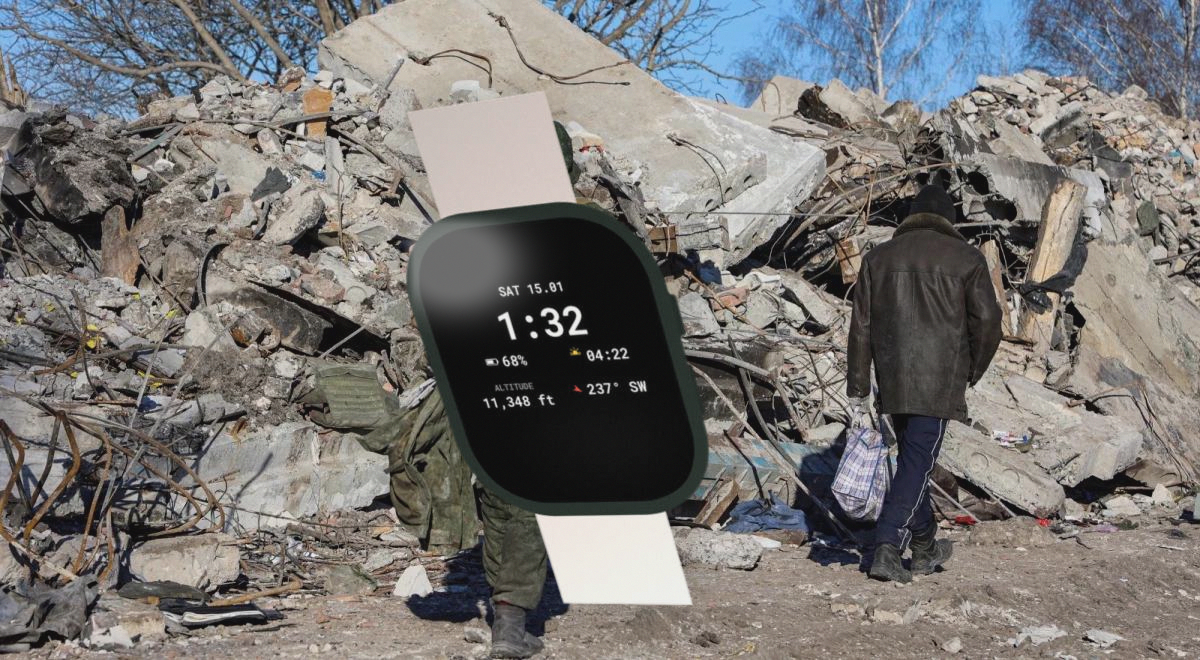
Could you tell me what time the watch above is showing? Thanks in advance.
1:32
